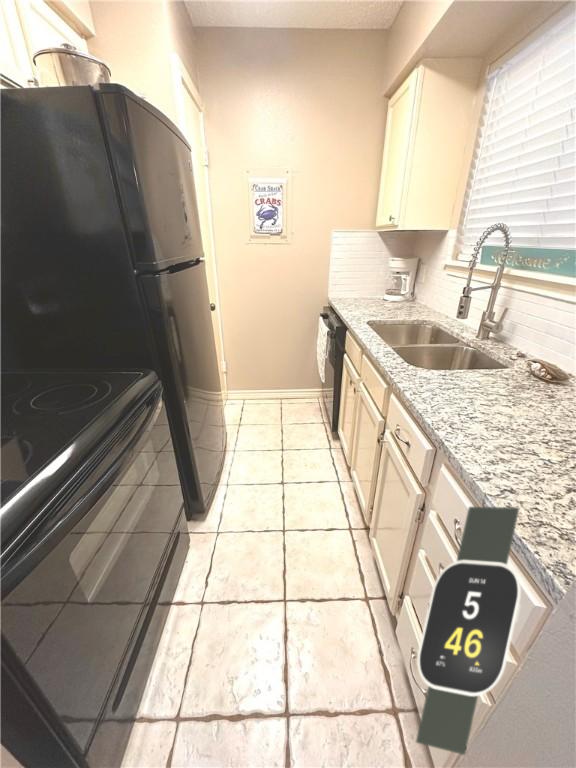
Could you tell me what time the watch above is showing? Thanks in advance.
5:46
